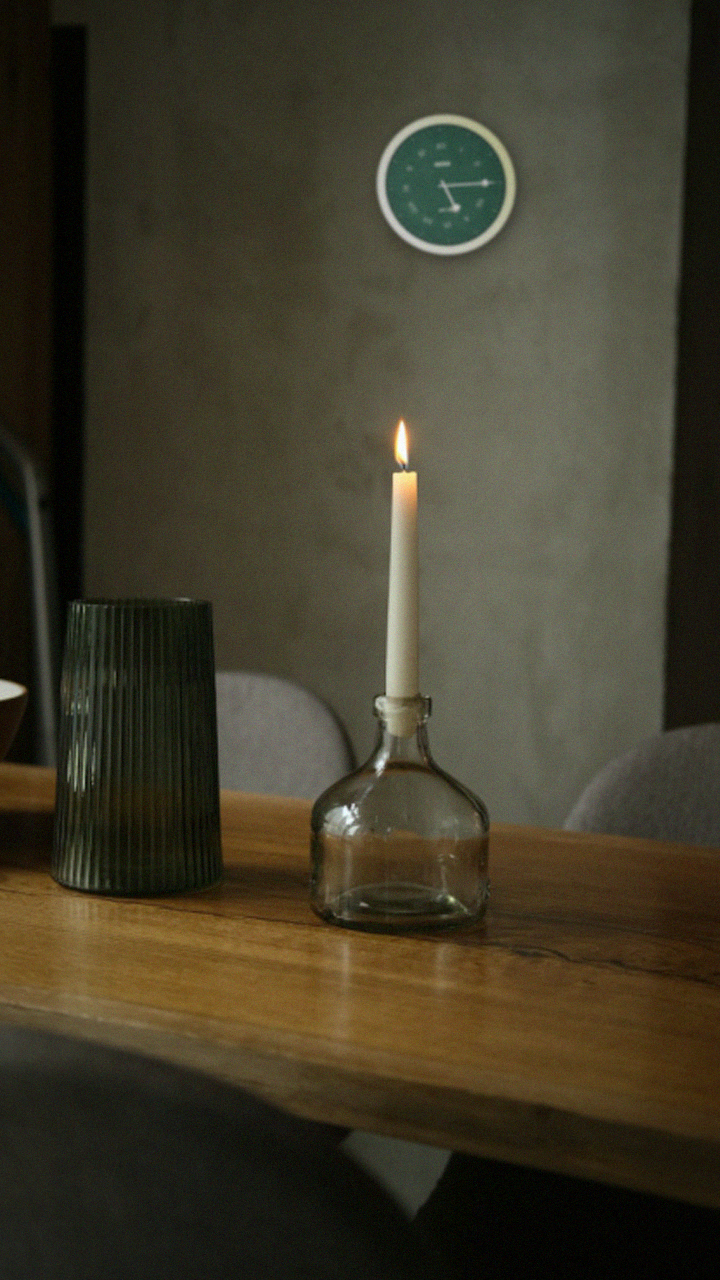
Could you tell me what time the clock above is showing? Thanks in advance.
5:15
